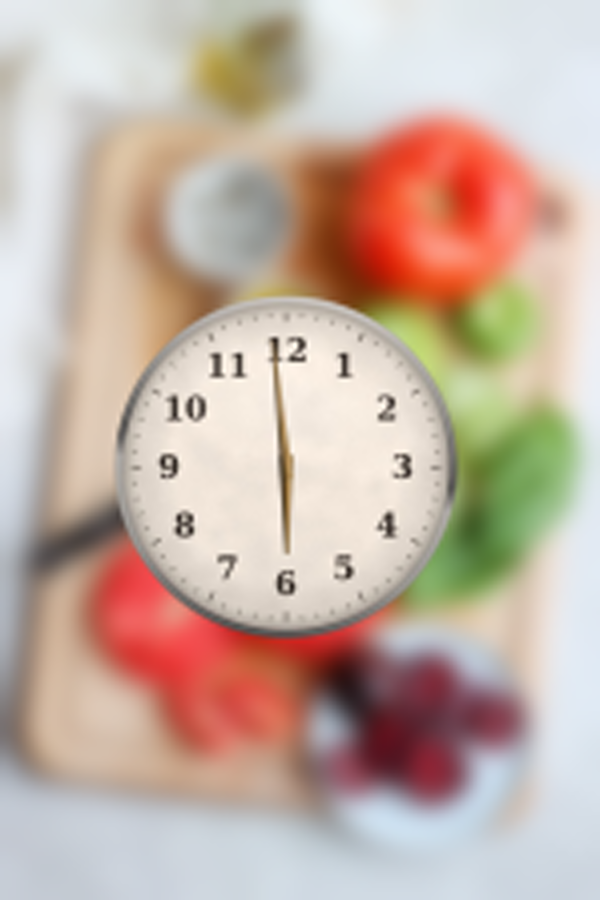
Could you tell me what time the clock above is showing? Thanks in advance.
5:59
